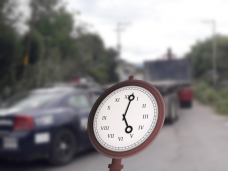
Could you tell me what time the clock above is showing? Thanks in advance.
5:02
